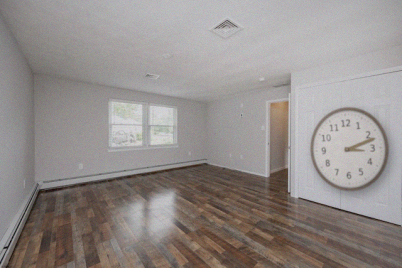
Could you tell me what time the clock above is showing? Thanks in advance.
3:12
